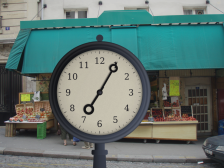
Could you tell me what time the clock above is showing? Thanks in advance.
7:05
